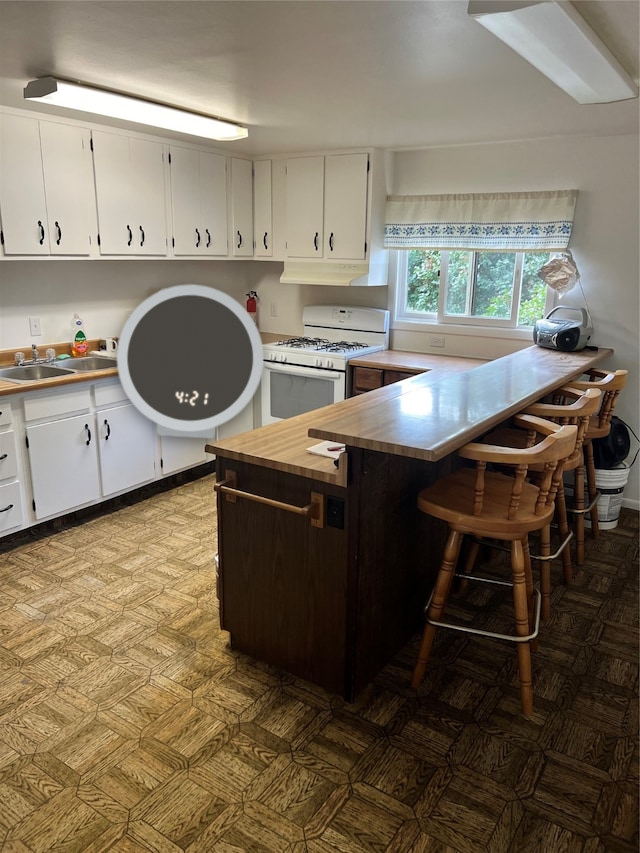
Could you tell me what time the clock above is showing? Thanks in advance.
4:21
